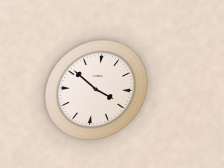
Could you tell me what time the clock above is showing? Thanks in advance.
3:51
